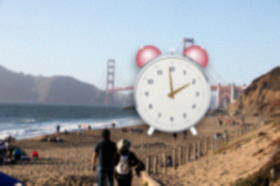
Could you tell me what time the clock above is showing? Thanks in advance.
1:59
